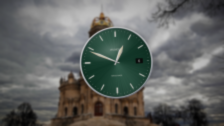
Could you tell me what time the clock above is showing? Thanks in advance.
12:49
